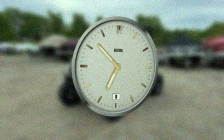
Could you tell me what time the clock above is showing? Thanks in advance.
6:52
